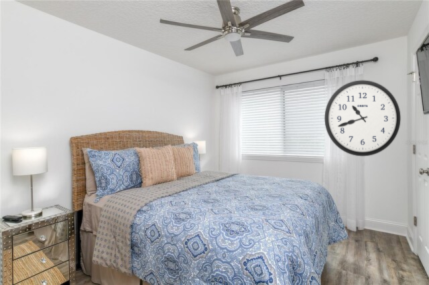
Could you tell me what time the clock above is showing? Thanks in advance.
10:42
